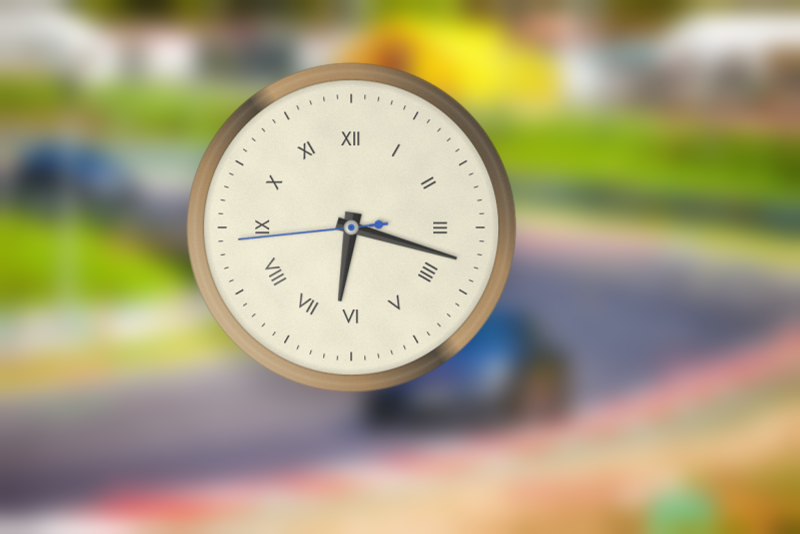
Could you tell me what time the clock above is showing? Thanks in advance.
6:17:44
